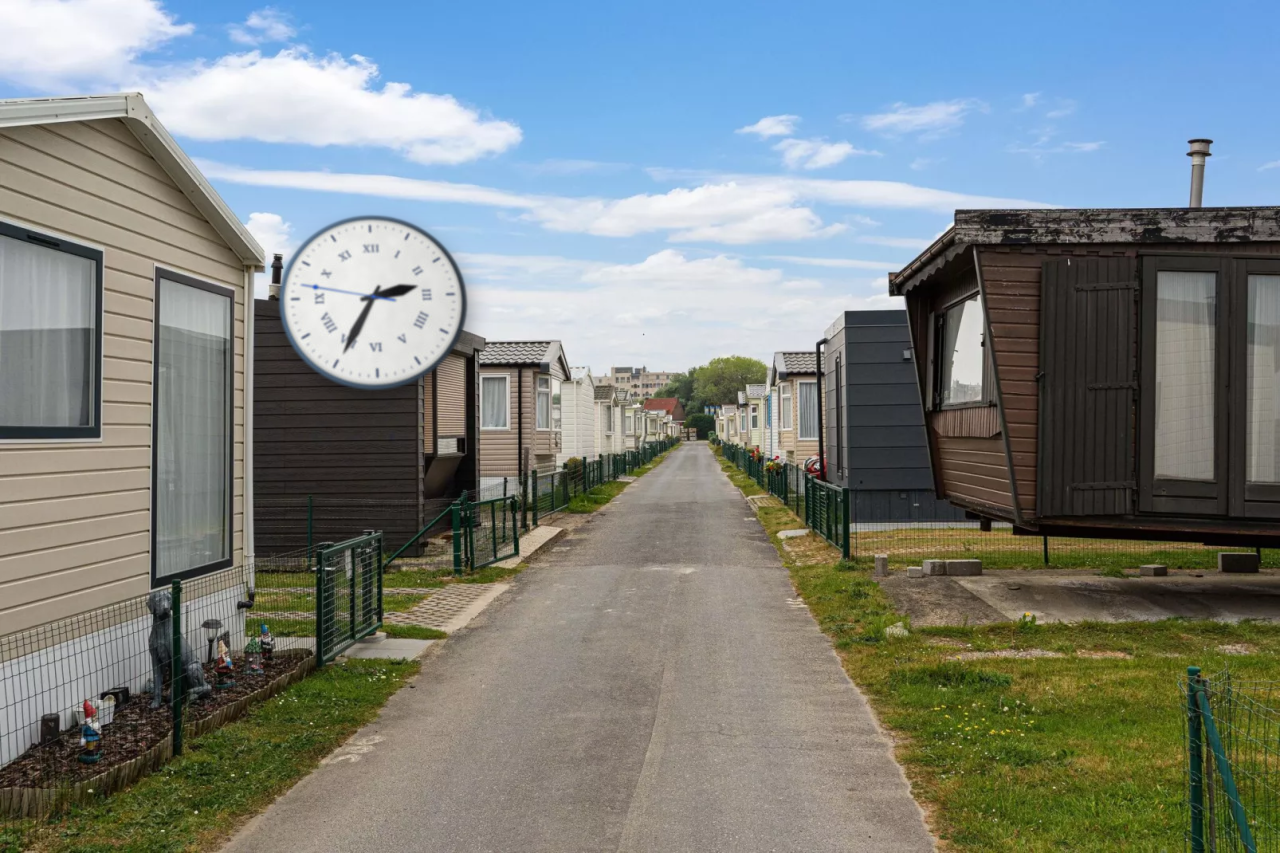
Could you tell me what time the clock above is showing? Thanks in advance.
2:34:47
